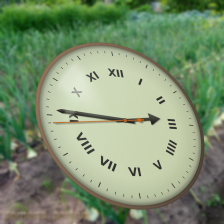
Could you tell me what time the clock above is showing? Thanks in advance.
2:45:44
